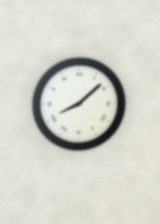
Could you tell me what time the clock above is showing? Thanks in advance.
8:08
